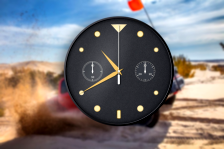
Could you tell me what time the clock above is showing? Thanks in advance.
10:40
